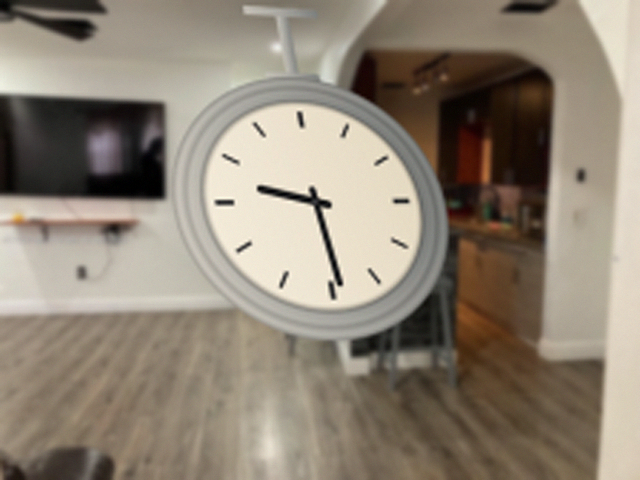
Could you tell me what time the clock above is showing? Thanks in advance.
9:29
